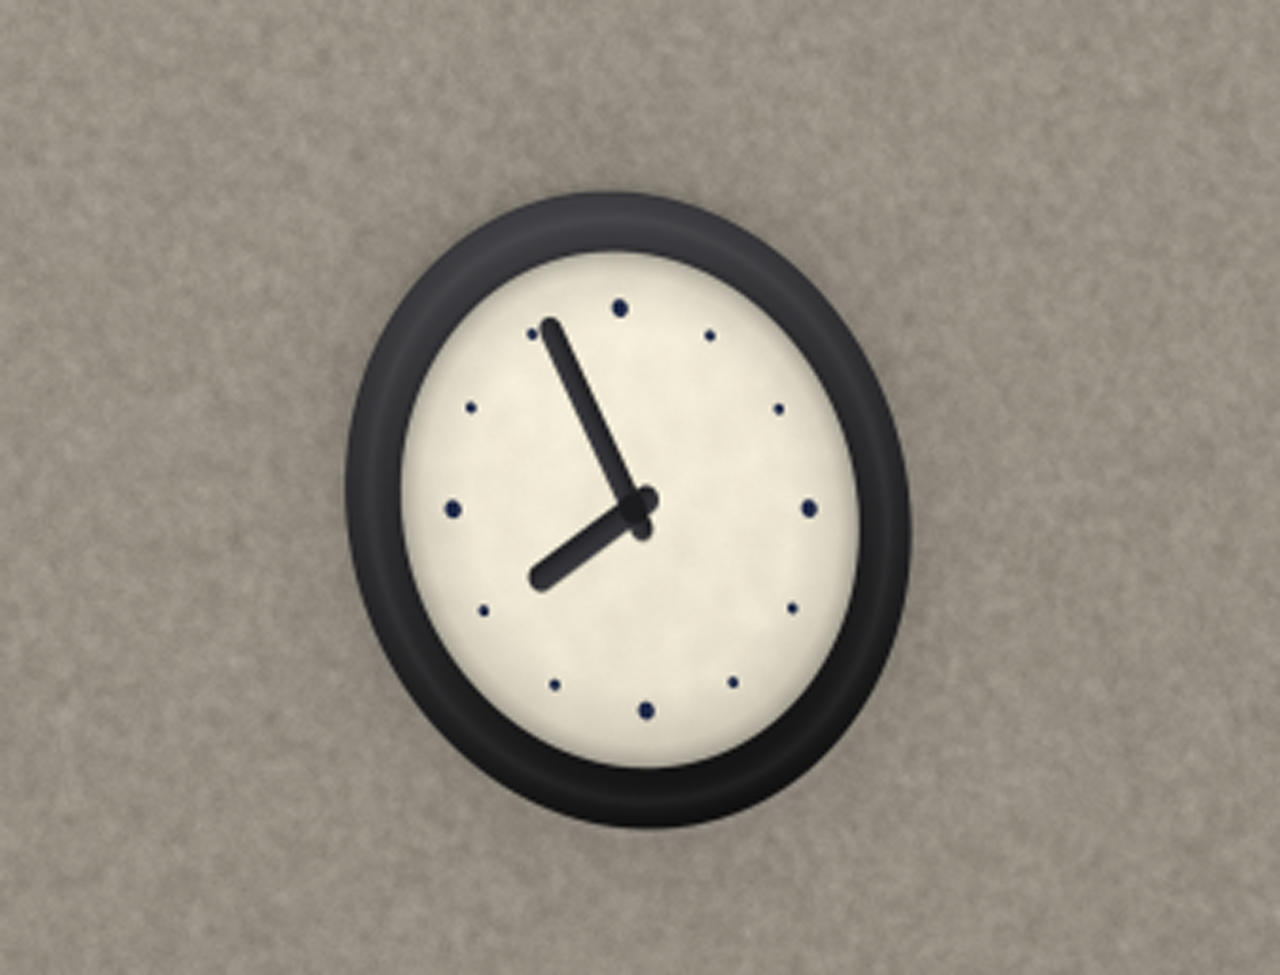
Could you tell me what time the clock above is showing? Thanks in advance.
7:56
